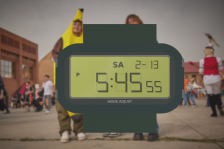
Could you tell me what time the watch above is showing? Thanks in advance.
5:45:55
